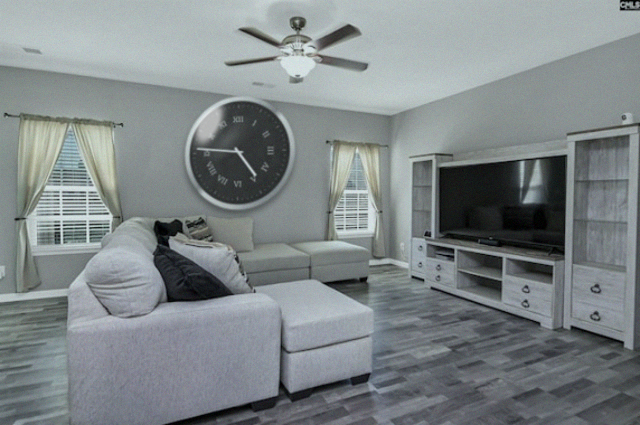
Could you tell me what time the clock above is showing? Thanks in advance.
4:46
